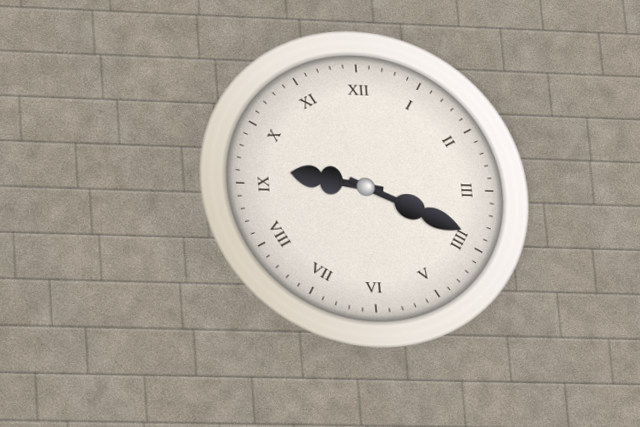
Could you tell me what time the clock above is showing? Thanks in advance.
9:19
